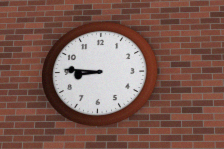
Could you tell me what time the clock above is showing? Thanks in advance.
8:46
